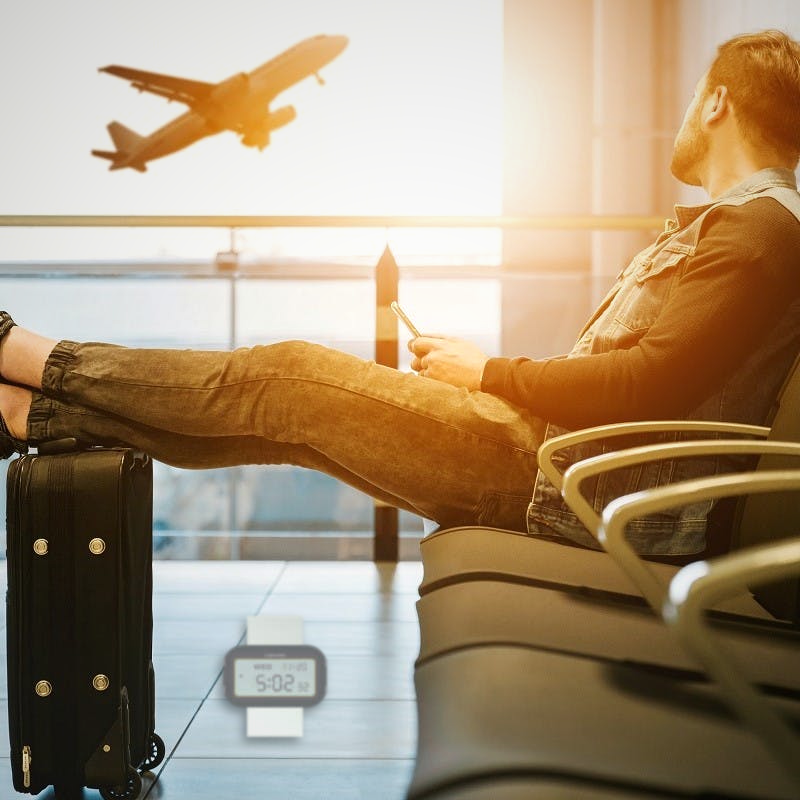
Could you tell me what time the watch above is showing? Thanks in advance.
5:02
